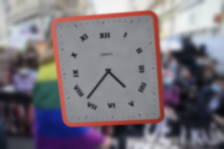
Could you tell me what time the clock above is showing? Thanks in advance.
4:37
